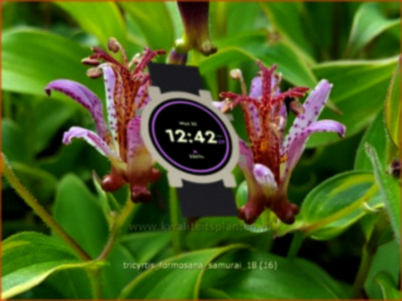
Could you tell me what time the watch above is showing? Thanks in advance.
12:42
